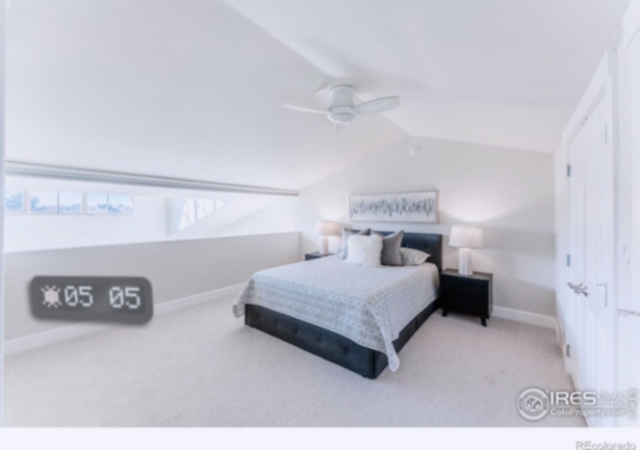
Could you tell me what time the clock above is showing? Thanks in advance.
5:05
